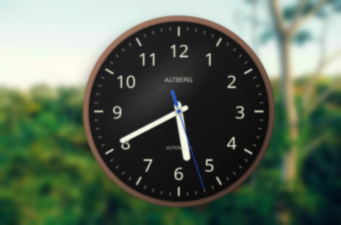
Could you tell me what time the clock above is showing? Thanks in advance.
5:40:27
